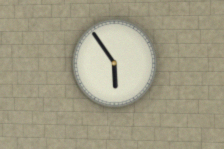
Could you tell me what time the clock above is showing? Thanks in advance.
5:54
